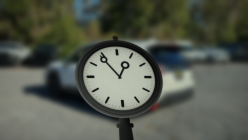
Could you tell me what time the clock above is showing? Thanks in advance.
12:54
